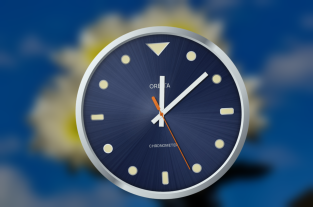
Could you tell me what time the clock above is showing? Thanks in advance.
12:08:26
